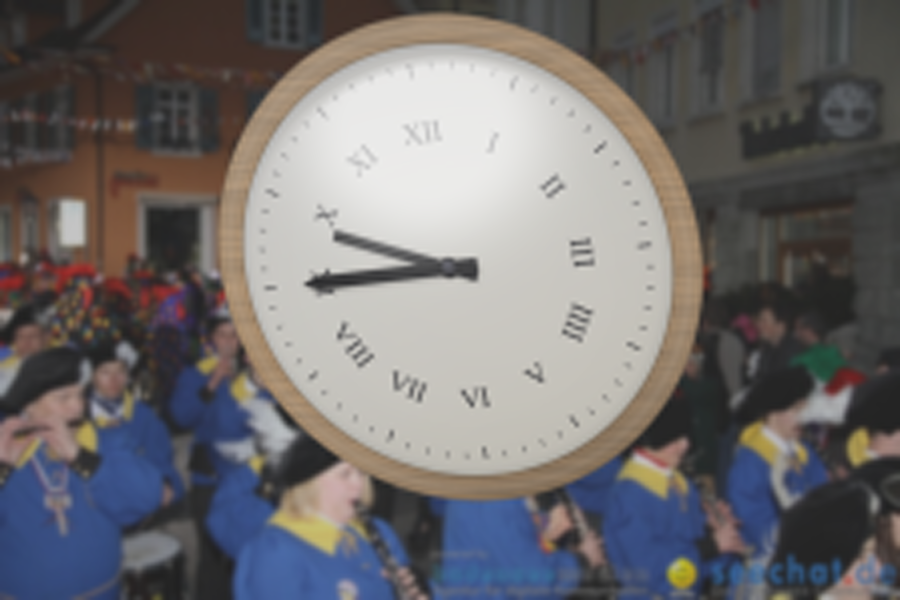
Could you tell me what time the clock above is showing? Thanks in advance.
9:45
